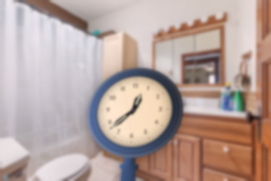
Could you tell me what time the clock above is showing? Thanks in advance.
12:38
